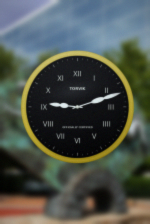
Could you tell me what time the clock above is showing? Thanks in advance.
9:12
